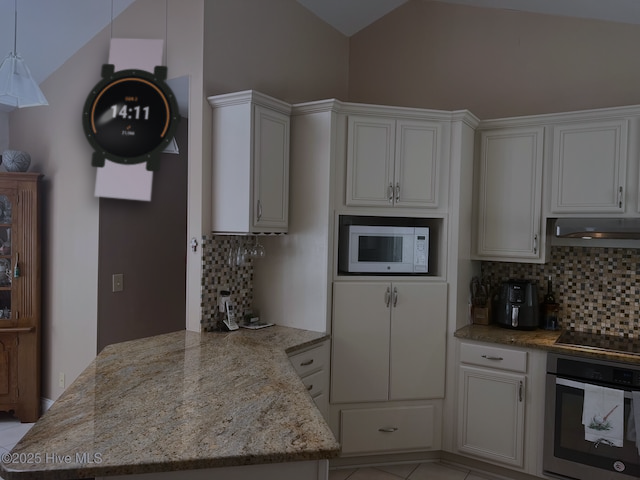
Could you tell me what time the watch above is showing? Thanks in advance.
14:11
